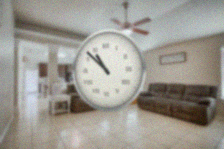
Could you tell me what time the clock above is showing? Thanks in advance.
10:52
